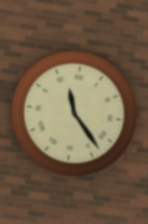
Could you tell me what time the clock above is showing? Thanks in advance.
11:23
